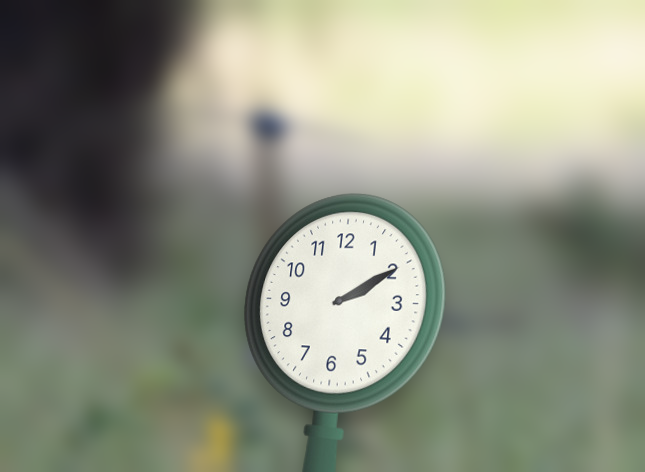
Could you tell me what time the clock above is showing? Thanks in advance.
2:10
